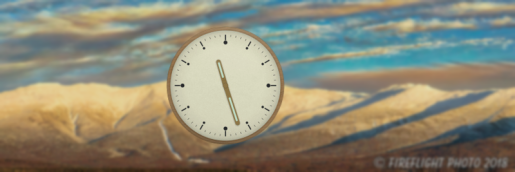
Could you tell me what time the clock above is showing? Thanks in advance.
11:27
